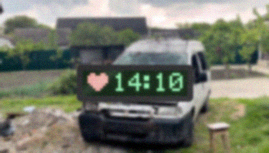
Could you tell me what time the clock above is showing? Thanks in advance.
14:10
